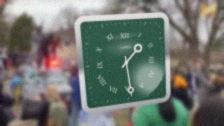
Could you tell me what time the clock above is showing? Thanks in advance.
1:29
